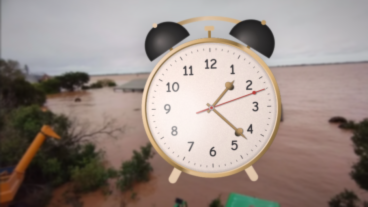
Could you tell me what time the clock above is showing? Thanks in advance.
1:22:12
